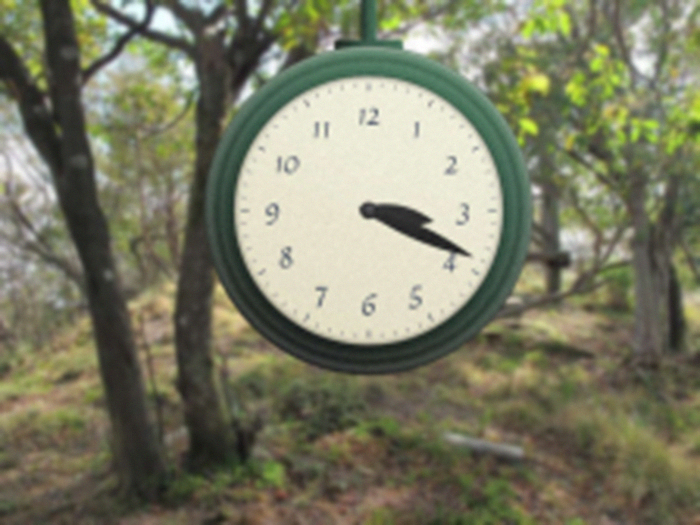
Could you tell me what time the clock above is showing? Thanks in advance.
3:19
